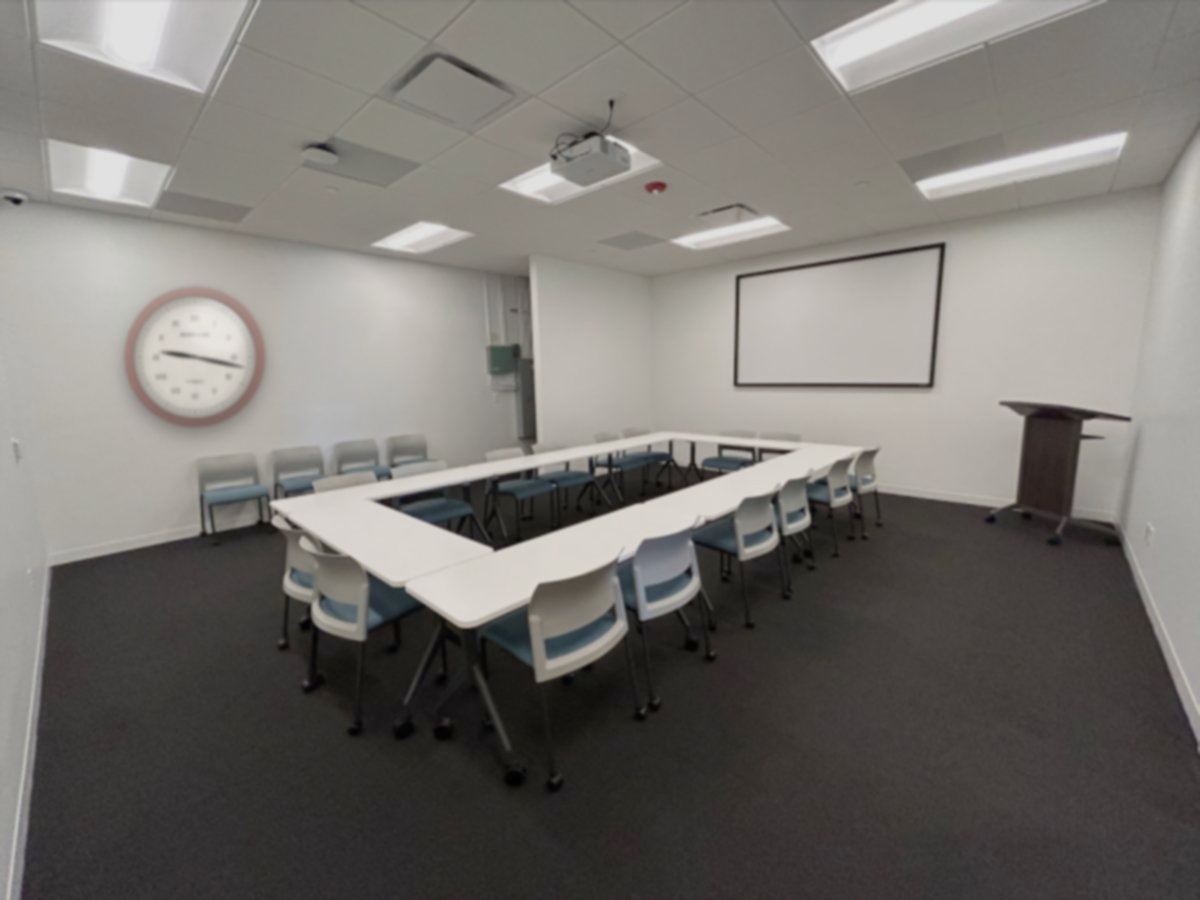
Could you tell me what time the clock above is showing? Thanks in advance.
9:17
